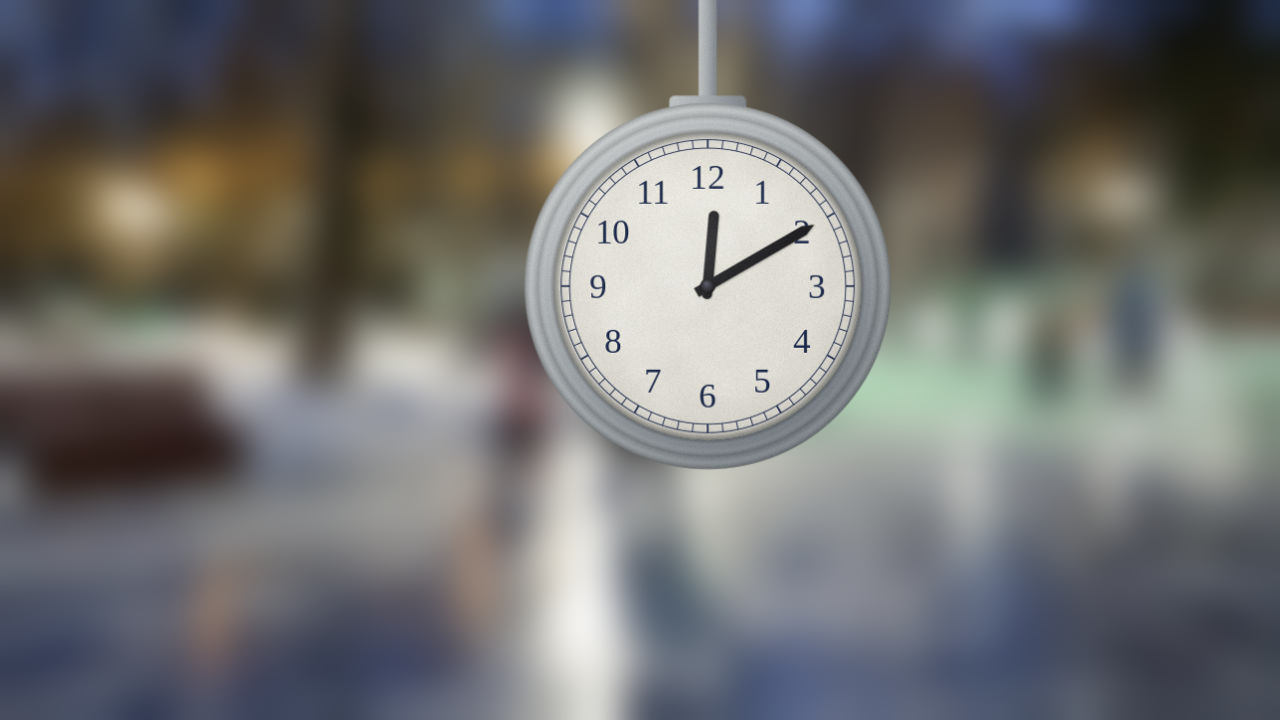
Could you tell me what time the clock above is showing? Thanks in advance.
12:10
